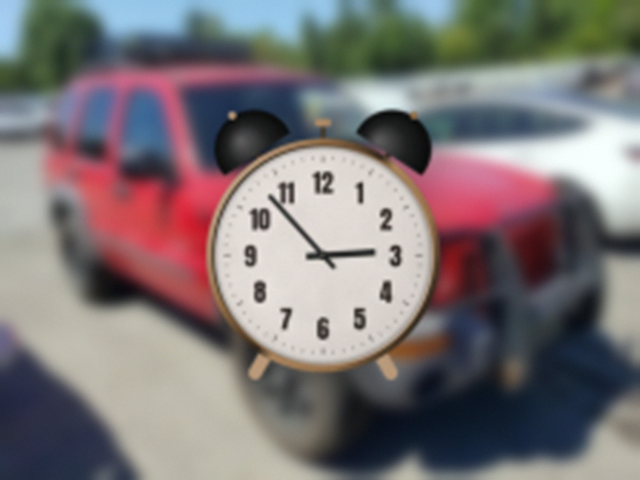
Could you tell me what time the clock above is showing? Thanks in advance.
2:53
